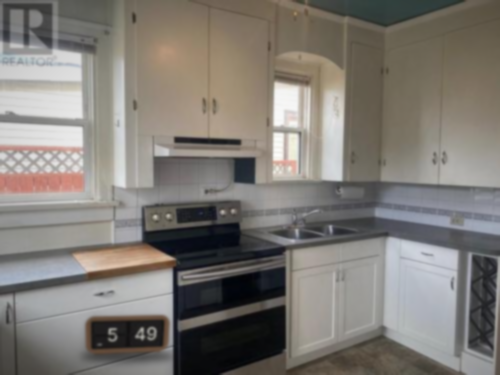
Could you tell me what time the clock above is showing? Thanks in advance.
5:49
